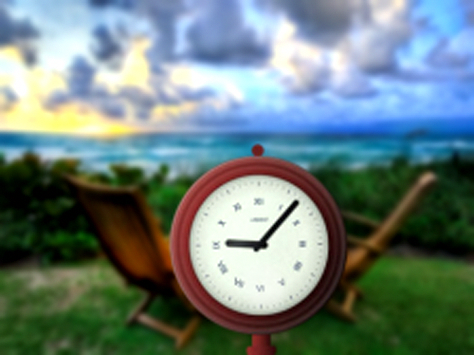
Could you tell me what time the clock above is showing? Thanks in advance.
9:07
